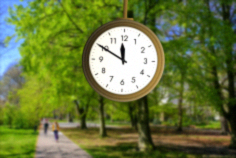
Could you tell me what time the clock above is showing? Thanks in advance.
11:50
